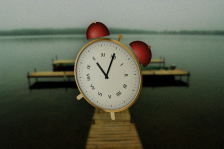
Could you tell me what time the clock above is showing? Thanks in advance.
10:00
